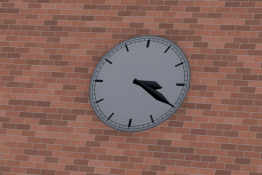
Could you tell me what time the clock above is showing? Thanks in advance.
3:20
